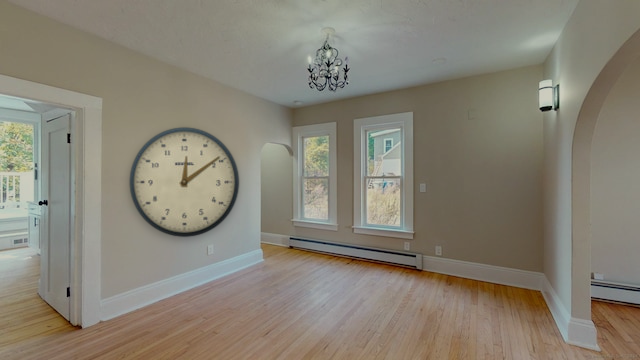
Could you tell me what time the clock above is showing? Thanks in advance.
12:09
